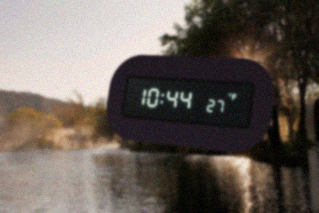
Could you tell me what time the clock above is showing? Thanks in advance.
10:44
